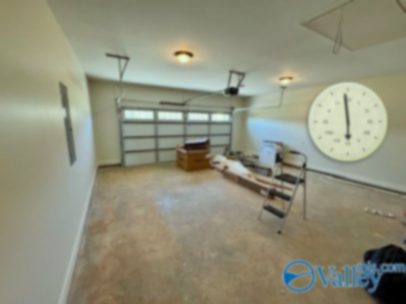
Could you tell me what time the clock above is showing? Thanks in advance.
5:59
